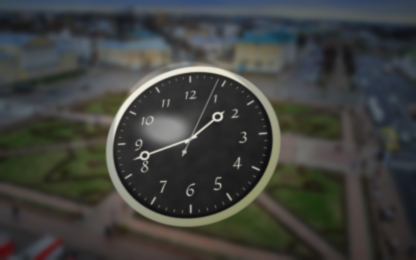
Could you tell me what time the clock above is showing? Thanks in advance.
1:42:04
